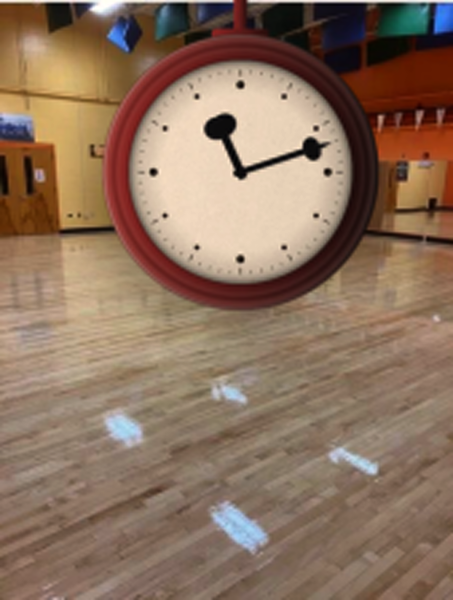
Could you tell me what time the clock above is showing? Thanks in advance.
11:12
